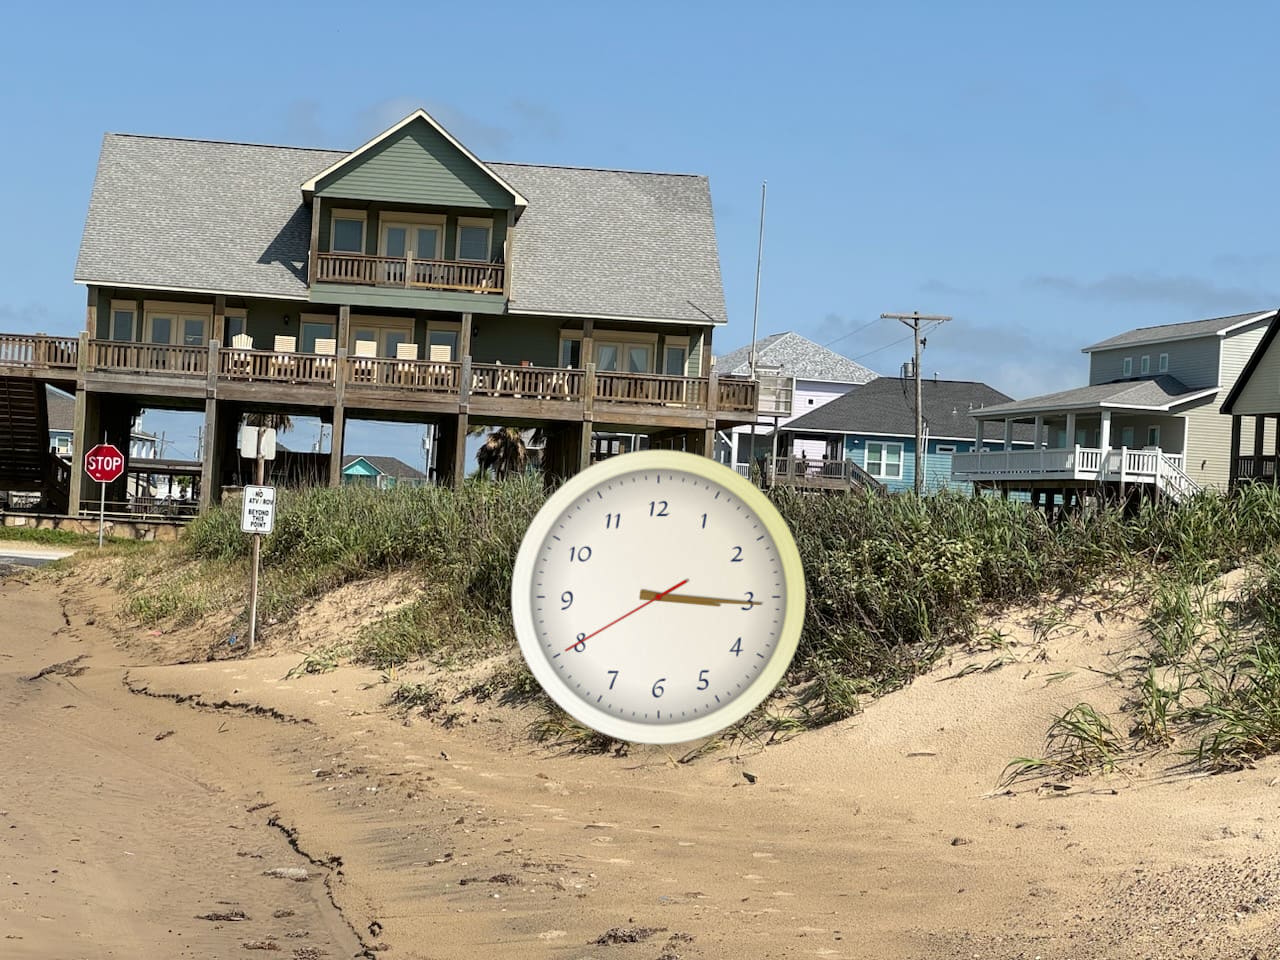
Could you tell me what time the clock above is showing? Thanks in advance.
3:15:40
